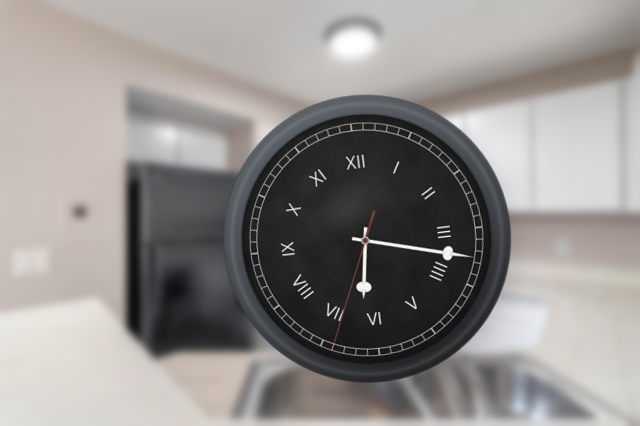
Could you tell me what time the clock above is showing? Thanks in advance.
6:17:34
